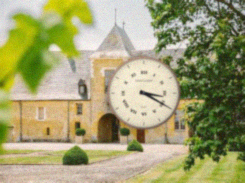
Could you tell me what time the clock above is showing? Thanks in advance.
3:20
